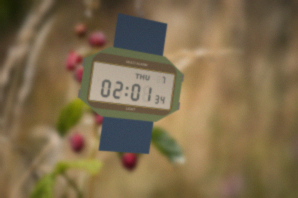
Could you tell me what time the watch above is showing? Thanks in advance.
2:01
